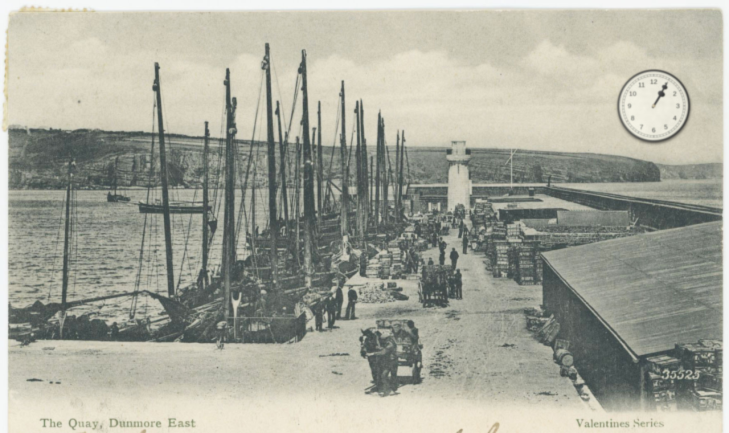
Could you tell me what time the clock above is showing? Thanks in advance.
1:05
